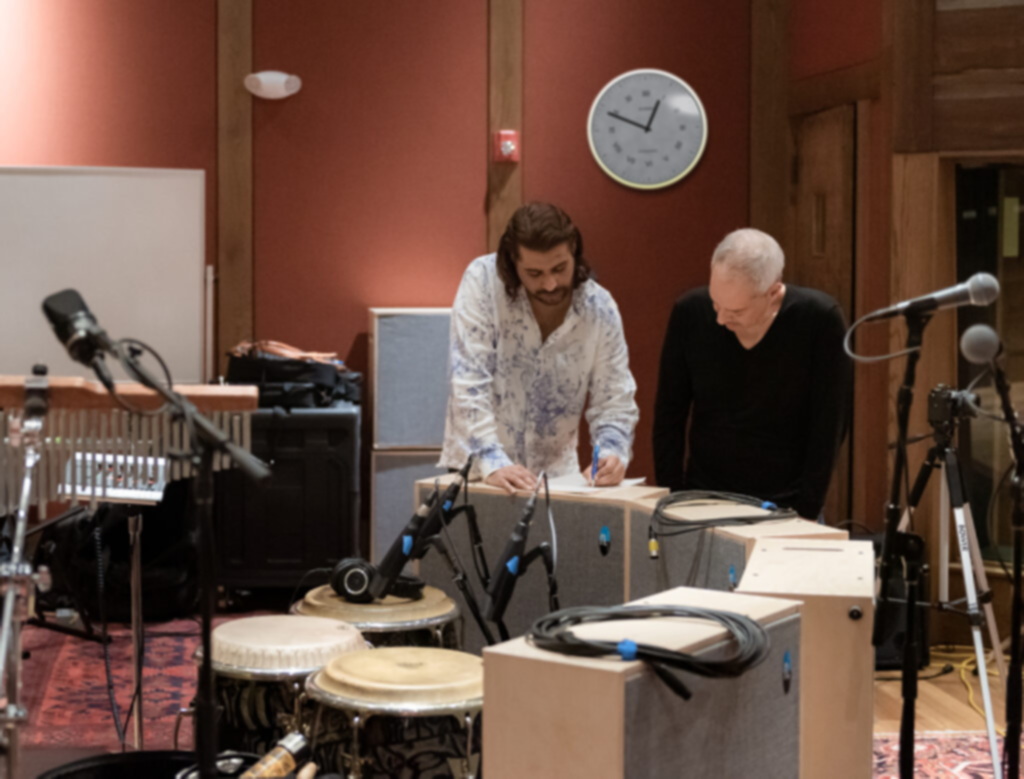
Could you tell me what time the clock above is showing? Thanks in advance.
12:49
